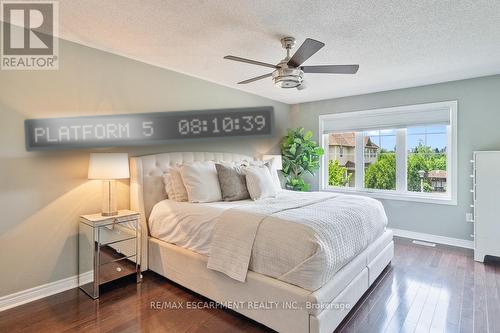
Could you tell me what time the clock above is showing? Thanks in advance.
8:10:39
